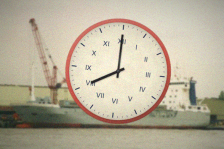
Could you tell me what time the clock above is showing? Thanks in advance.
8:00
